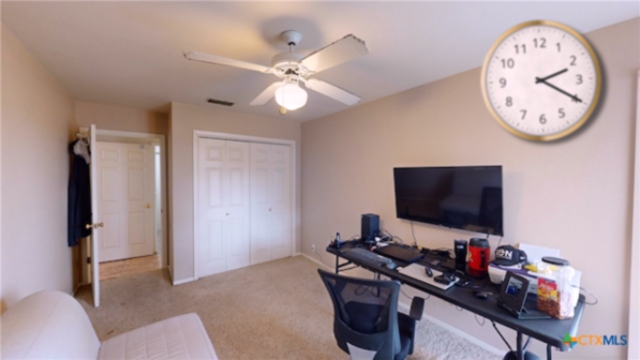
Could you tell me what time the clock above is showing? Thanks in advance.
2:20
